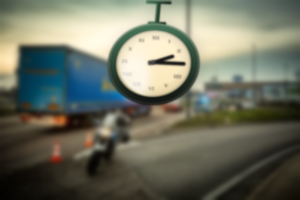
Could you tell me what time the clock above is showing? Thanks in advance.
2:15
